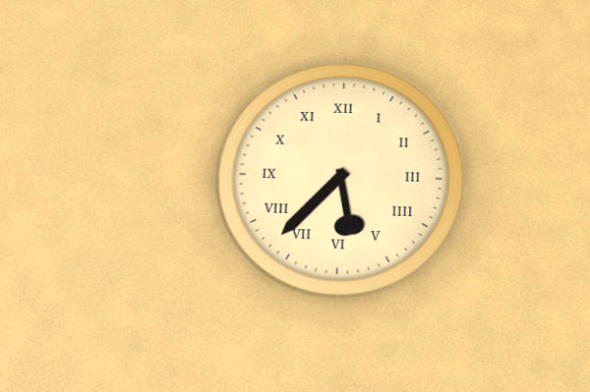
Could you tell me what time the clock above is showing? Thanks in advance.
5:37
